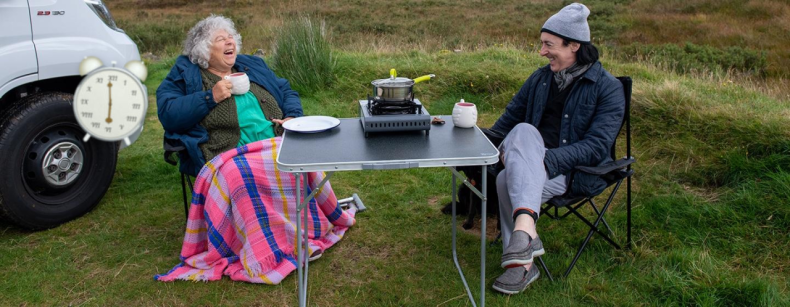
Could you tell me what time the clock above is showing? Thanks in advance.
5:59
